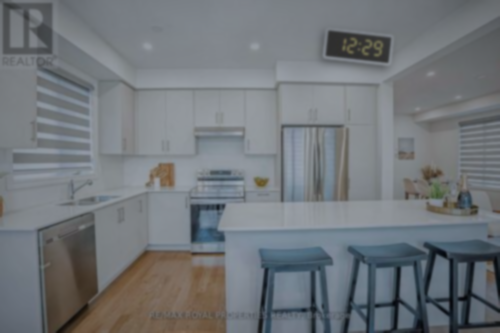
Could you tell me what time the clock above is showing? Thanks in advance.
12:29
